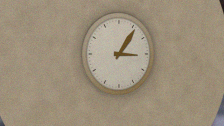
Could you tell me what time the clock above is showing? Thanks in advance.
3:06
